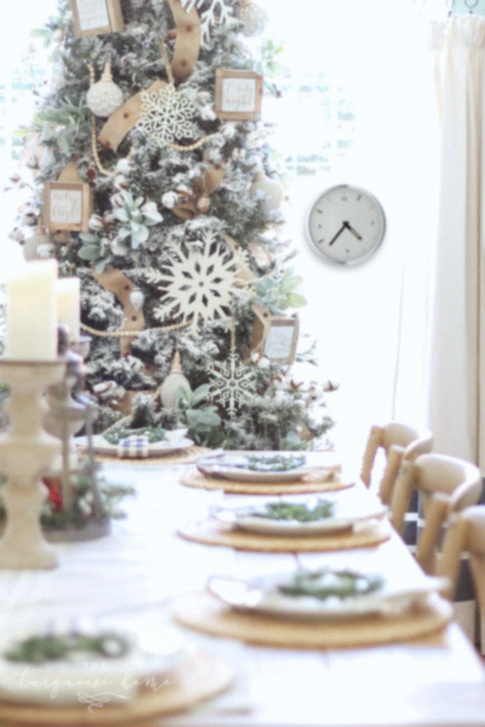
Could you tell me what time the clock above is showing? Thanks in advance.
4:37
